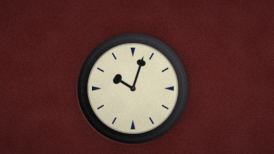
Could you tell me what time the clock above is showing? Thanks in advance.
10:03
